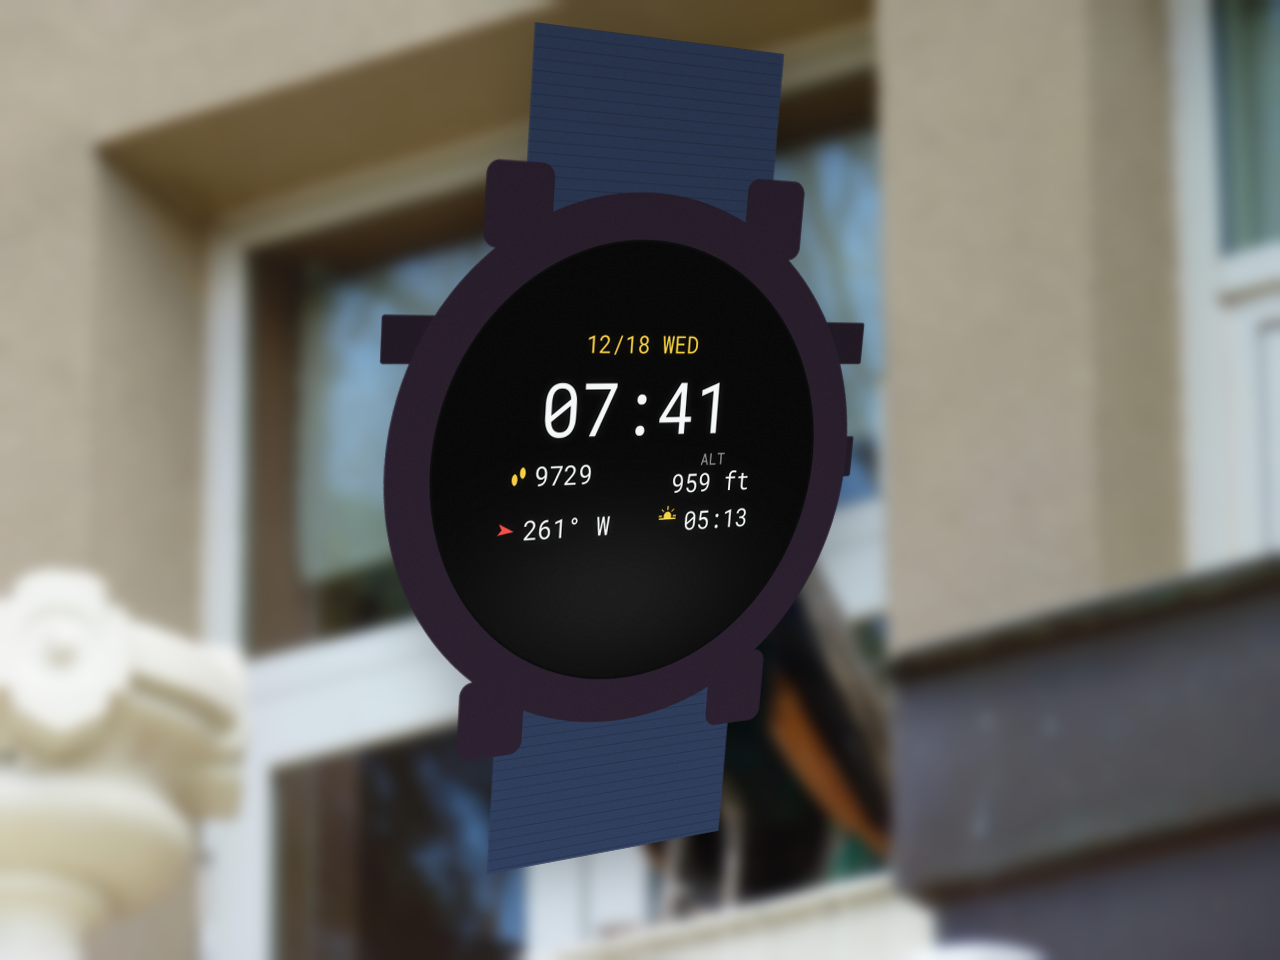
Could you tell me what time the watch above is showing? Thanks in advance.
7:41
